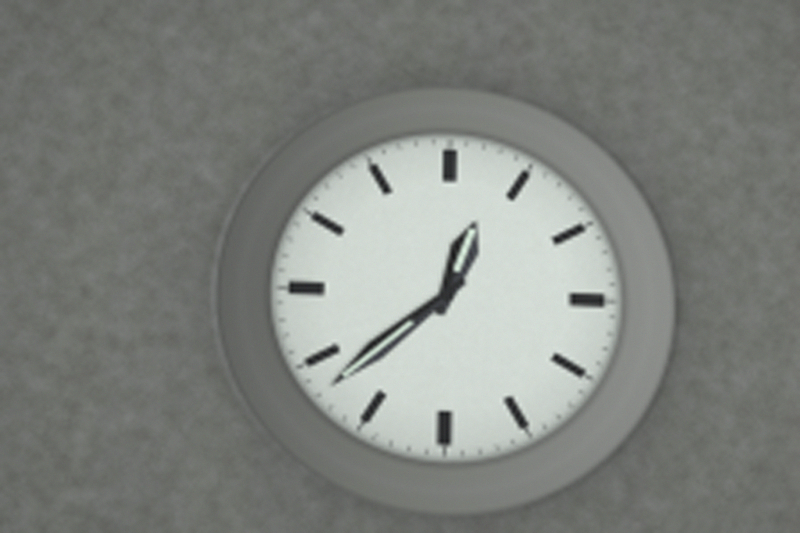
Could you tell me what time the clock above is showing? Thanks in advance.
12:38
